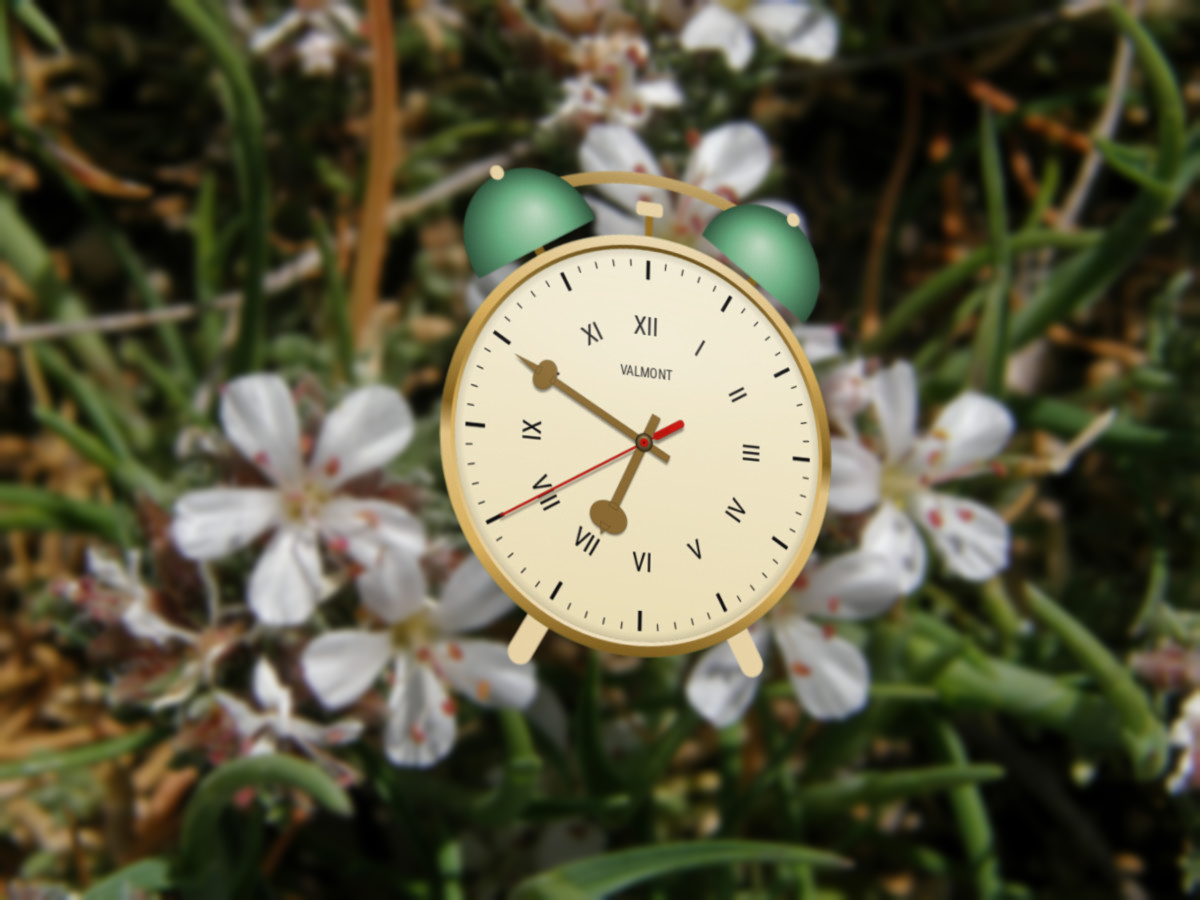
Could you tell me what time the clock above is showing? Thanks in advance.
6:49:40
